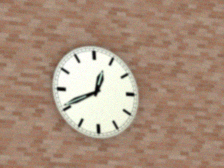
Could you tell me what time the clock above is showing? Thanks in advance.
12:41
